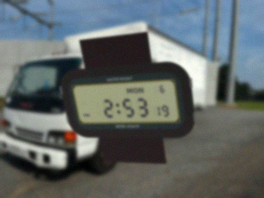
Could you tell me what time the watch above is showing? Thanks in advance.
2:53
